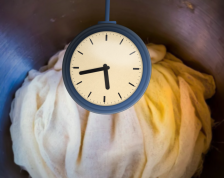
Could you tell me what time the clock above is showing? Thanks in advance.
5:43
